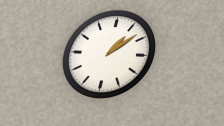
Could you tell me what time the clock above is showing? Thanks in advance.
1:08
